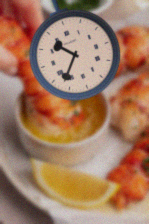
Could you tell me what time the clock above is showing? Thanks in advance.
10:37
